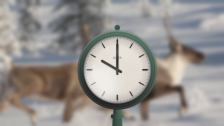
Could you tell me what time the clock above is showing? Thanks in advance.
10:00
